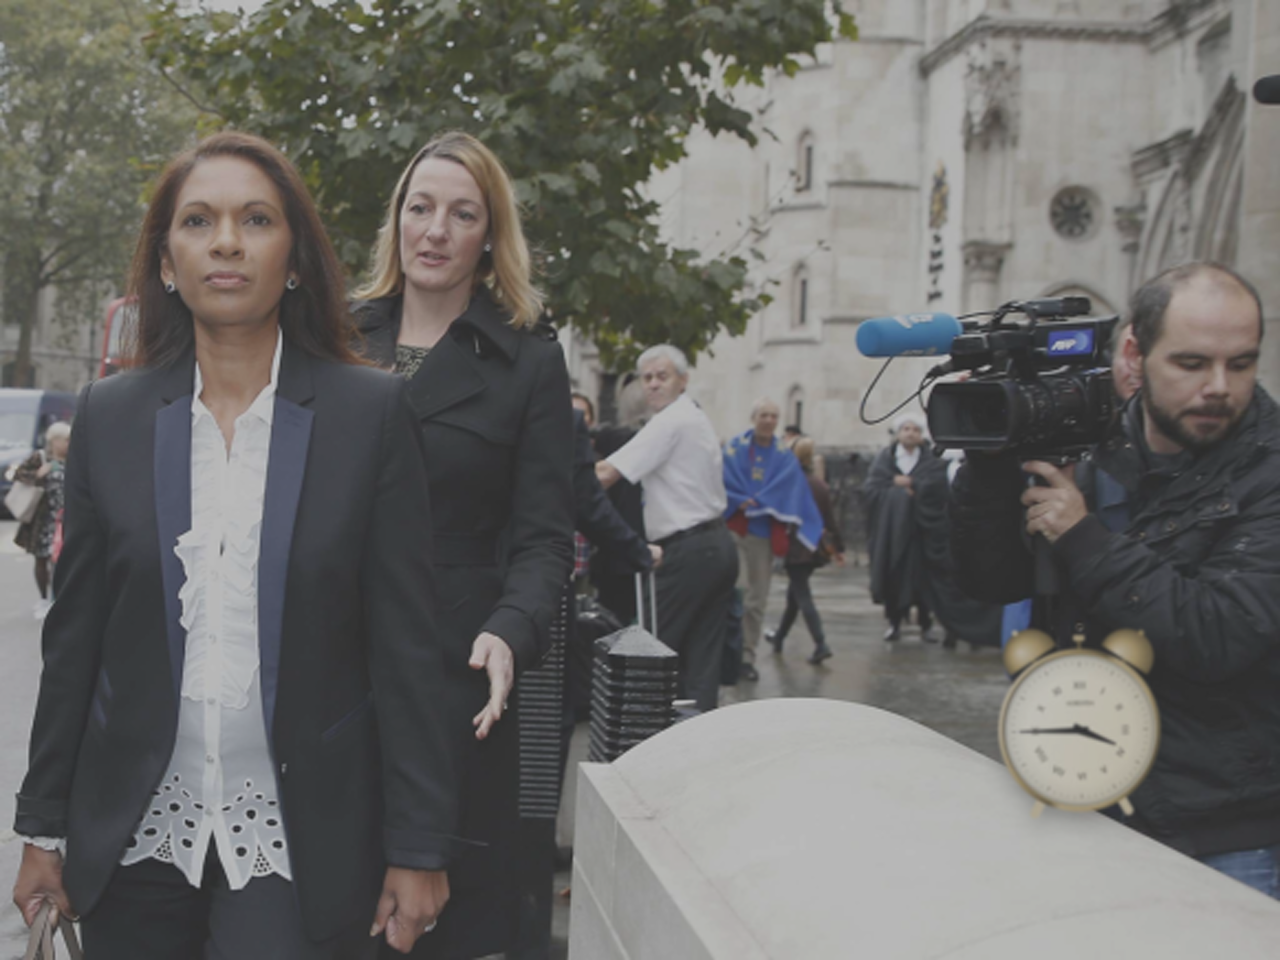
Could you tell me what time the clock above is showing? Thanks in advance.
3:45
